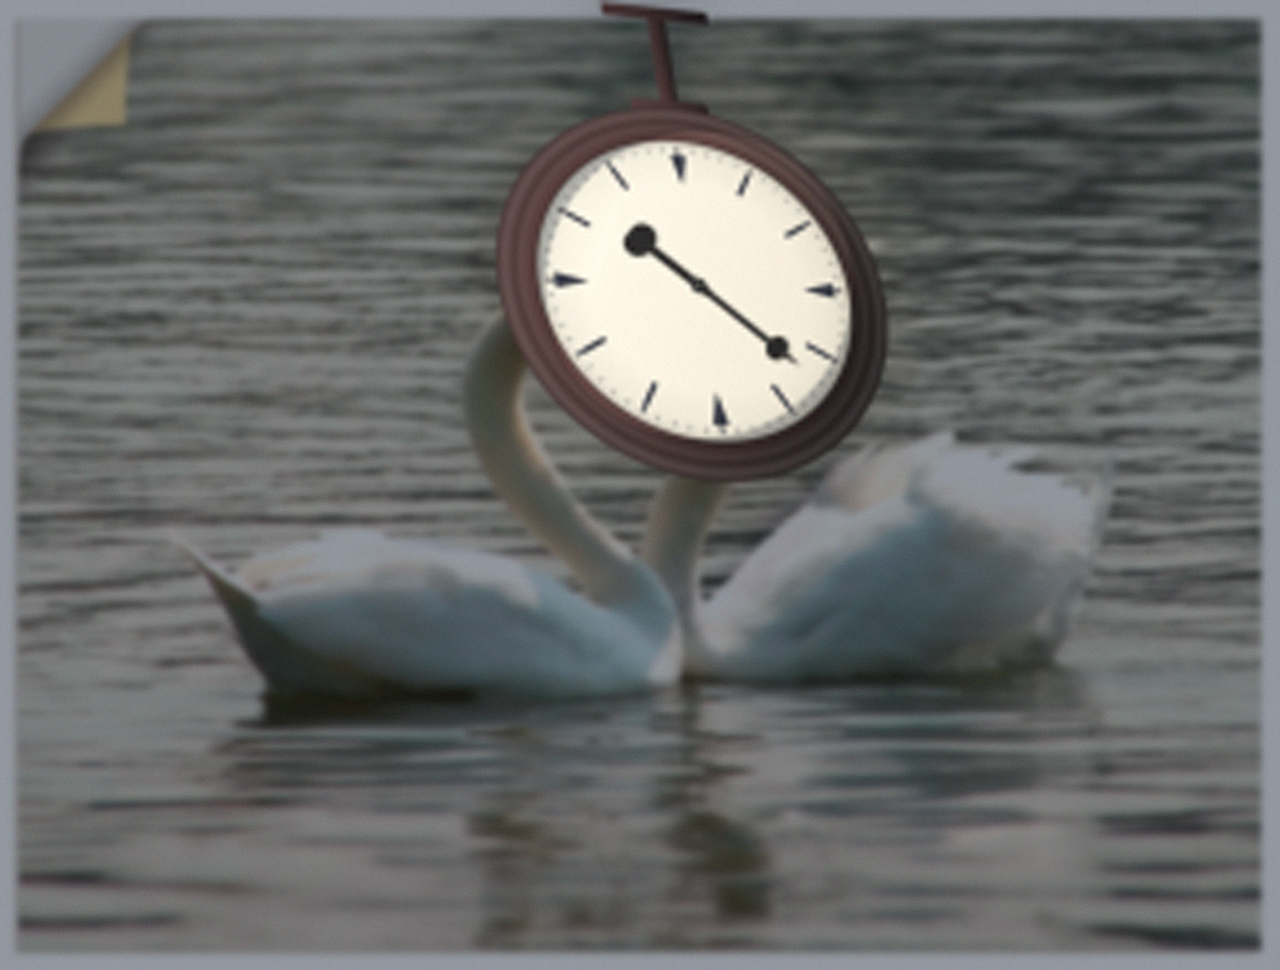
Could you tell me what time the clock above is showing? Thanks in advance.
10:22
